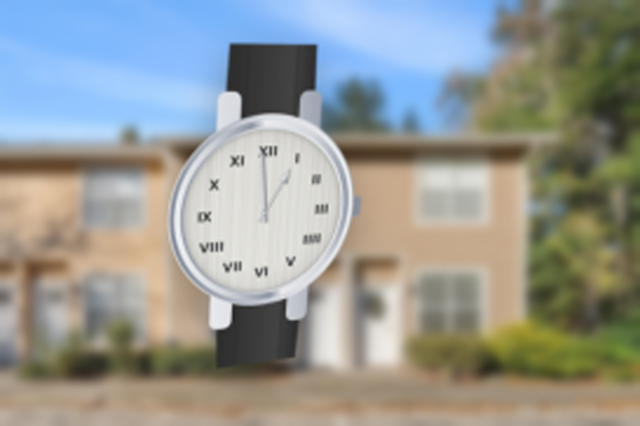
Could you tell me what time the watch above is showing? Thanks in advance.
12:59
